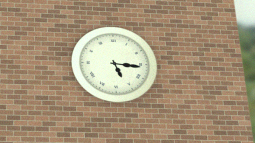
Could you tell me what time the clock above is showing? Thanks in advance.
5:16
